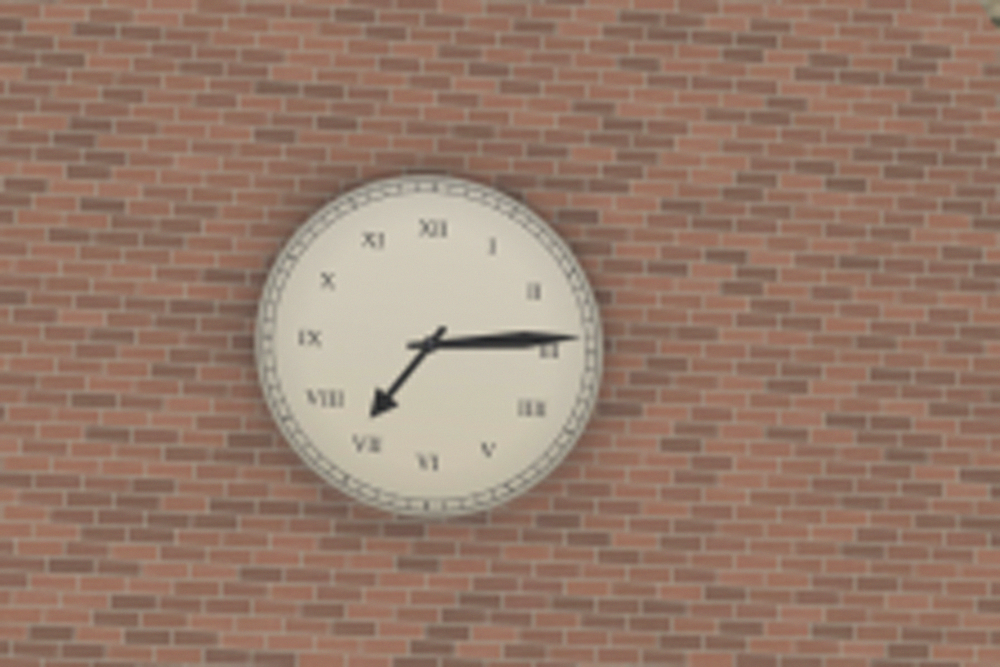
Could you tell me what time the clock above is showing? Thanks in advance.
7:14
